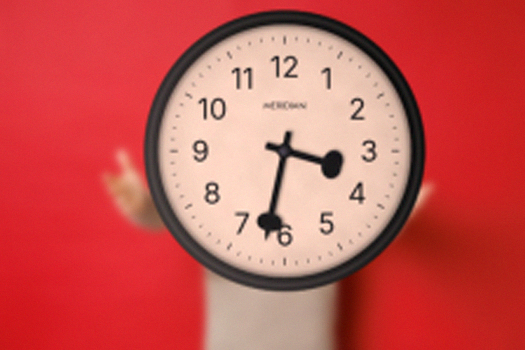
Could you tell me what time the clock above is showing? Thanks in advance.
3:32
